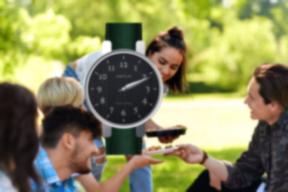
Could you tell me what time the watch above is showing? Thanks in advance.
2:11
